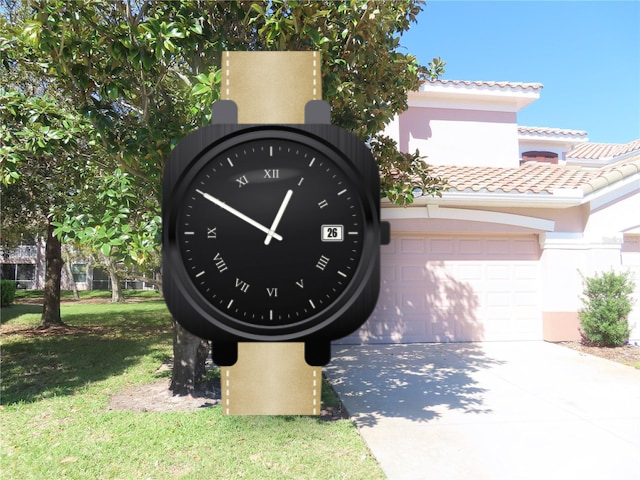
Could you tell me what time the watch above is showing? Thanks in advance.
12:50
